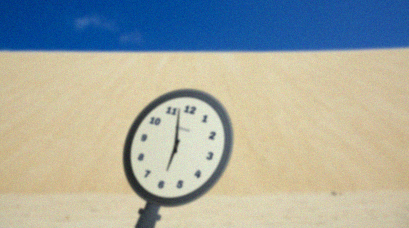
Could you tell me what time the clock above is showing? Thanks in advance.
5:57
